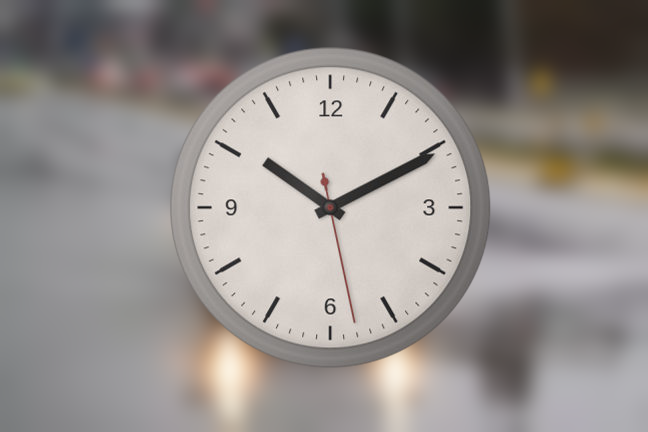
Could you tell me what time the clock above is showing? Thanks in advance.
10:10:28
